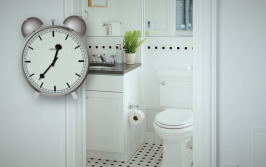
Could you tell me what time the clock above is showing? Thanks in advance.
12:37
